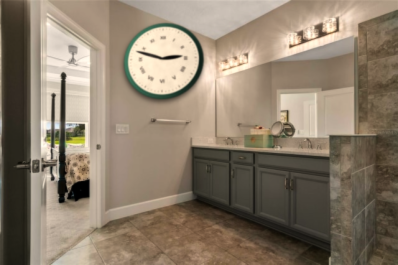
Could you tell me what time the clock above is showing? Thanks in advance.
2:48
